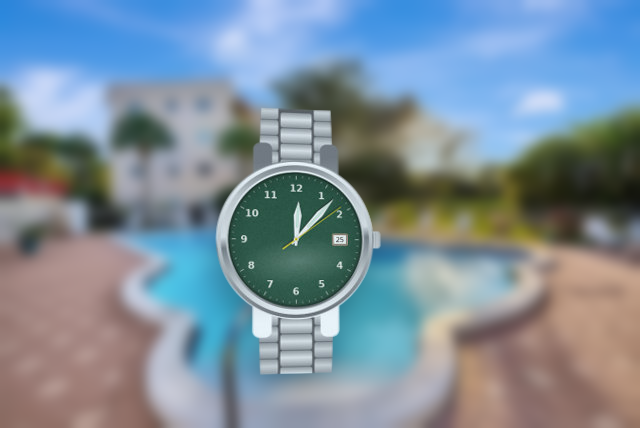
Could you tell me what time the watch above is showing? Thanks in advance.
12:07:09
